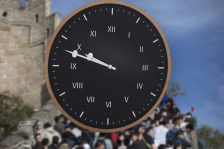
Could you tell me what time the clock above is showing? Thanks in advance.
9:48
